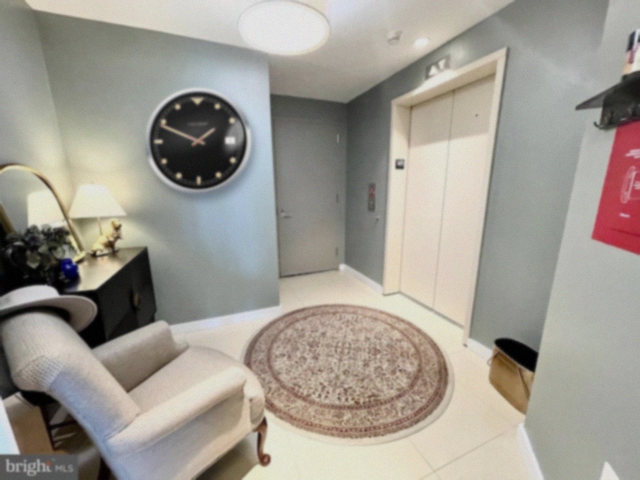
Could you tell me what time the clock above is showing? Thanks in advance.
1:49
